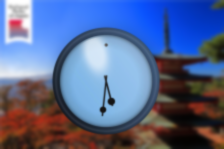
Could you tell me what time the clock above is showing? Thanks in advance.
5:31
